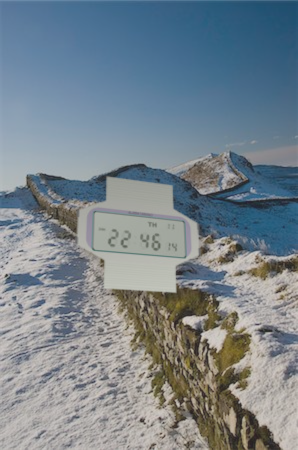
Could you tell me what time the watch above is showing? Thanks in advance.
22:46:14
